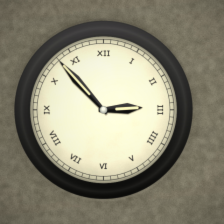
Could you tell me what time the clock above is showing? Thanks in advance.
2:53
